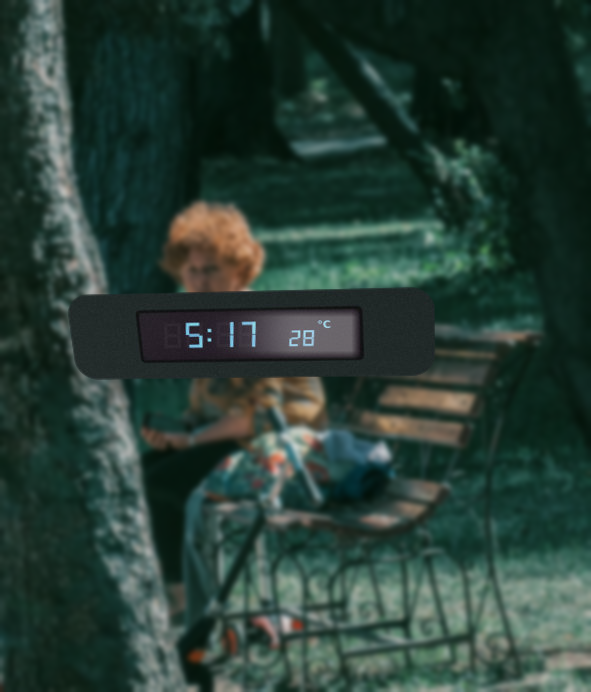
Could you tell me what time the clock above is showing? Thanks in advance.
5:17
